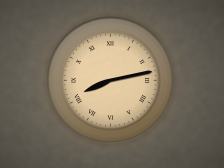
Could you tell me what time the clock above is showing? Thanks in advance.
8:13
